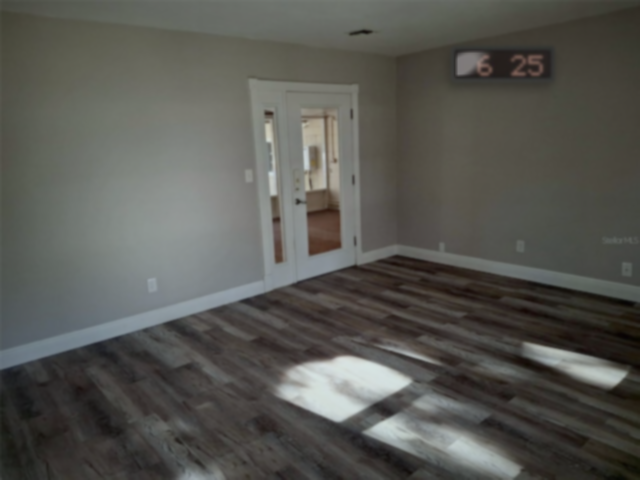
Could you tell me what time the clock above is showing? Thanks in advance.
6:25
